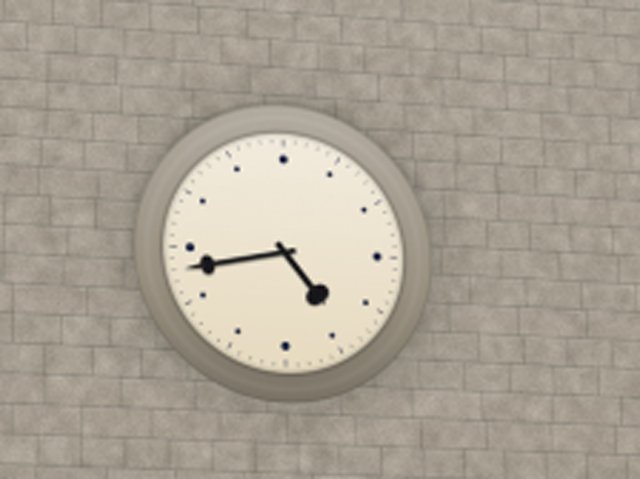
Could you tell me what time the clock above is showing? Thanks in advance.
4:43
